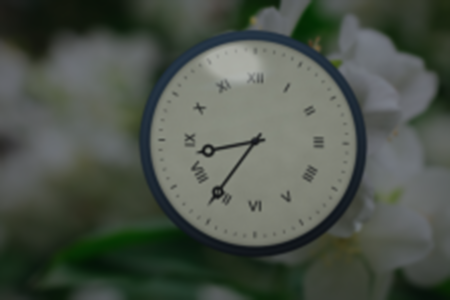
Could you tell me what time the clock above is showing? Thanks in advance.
8:36
